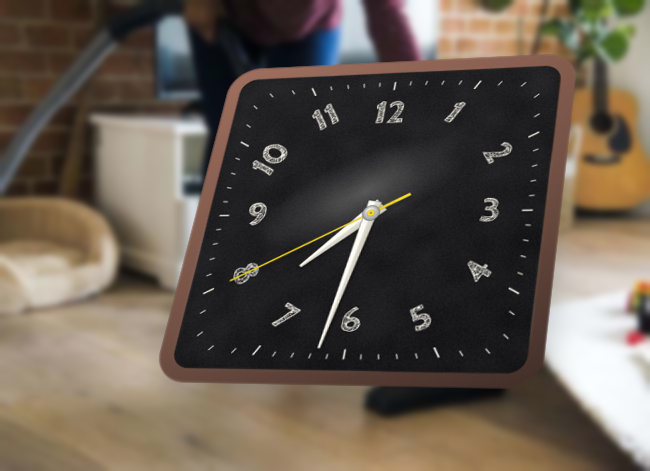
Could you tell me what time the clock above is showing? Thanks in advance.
7:31:40
